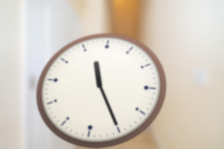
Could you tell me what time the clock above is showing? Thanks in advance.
11:25
